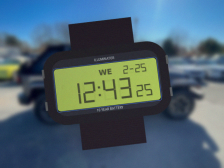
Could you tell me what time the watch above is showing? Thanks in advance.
12:43:25
